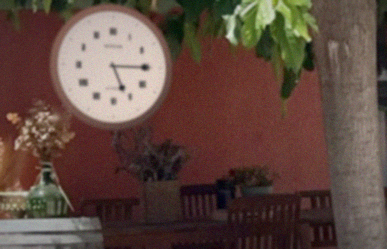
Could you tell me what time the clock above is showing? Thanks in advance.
5:15
